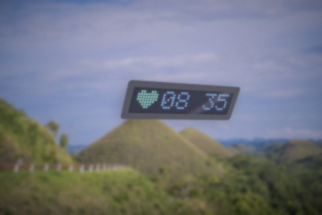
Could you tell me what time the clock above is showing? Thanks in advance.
8:35
